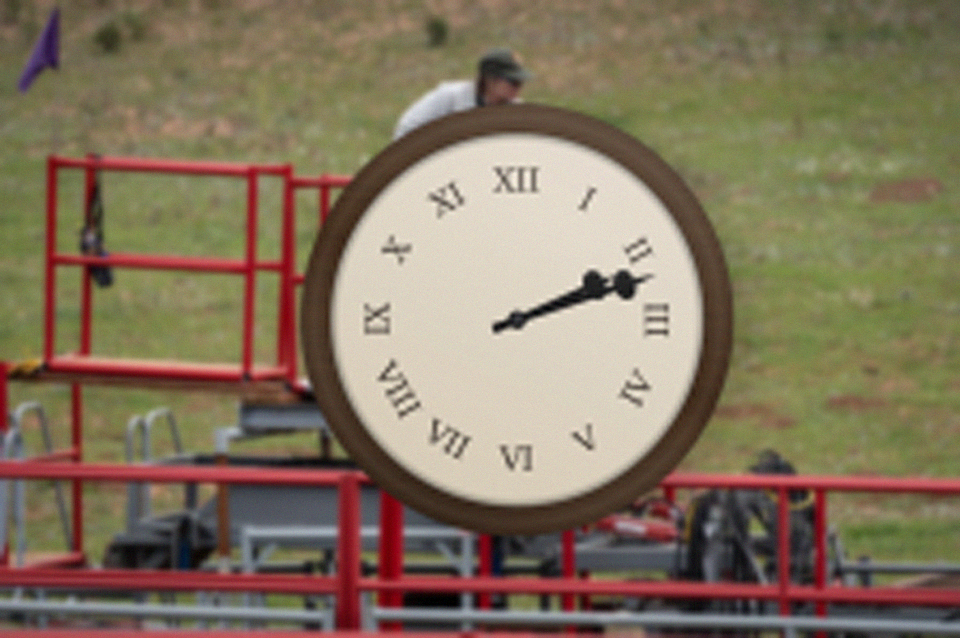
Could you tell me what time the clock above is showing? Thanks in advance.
2:12
